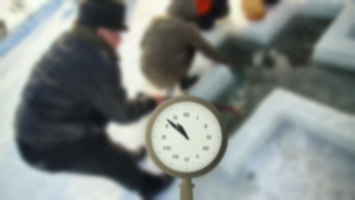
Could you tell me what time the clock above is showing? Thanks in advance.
10:52
